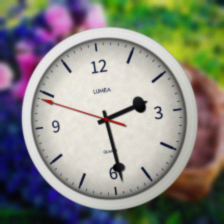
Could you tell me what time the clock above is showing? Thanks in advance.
2:28:49
